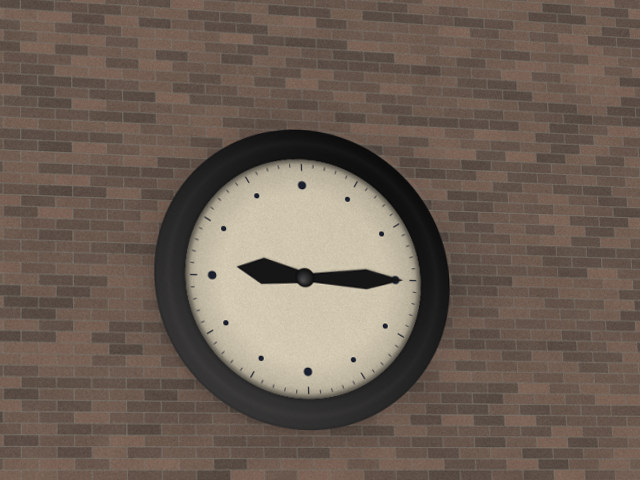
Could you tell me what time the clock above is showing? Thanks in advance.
9:15
